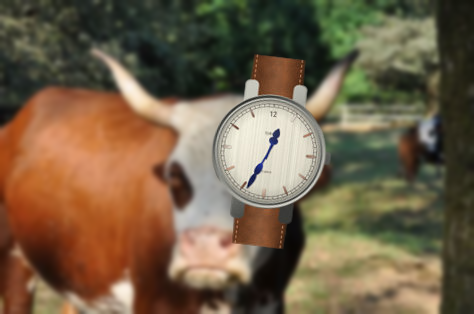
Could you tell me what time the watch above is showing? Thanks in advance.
12:34
